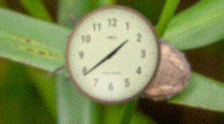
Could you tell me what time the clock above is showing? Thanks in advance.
1:39
